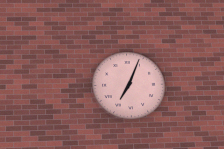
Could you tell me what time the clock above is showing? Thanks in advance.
7:04
